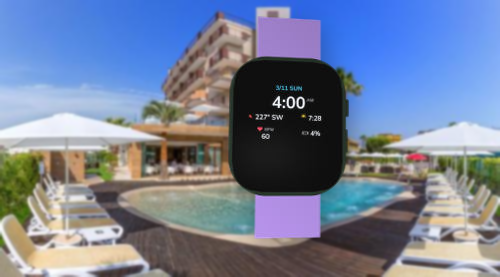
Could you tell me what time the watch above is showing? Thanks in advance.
4:00
